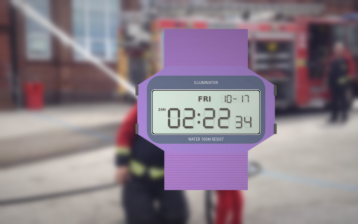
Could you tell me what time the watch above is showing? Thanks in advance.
2:22:34
